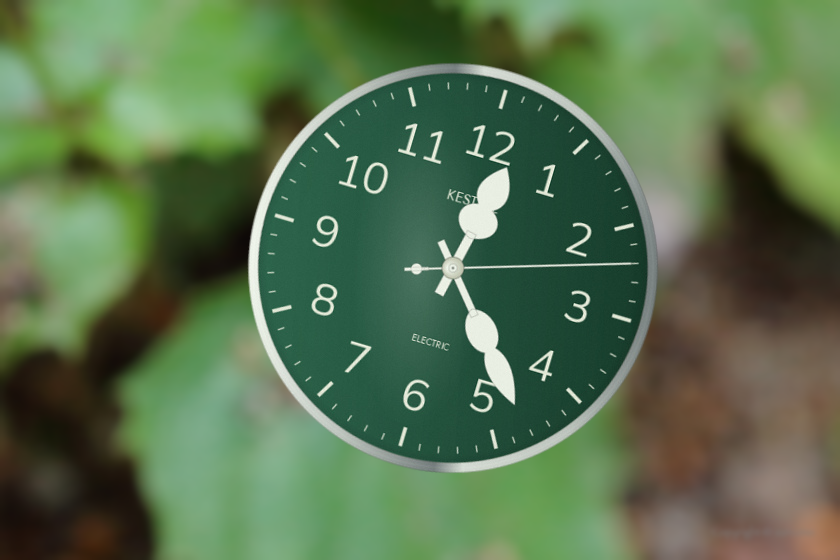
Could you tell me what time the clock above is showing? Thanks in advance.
12:23:12
